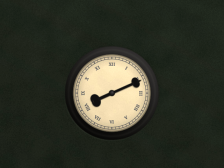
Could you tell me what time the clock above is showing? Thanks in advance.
8:11
